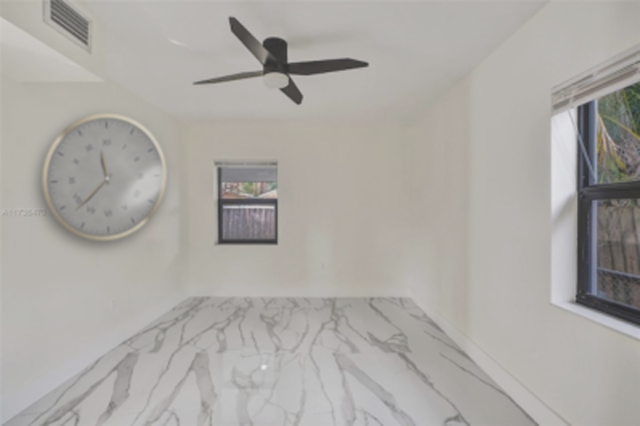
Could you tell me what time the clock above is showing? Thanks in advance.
11:38
